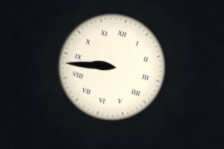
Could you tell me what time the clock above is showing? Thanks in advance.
8:43
